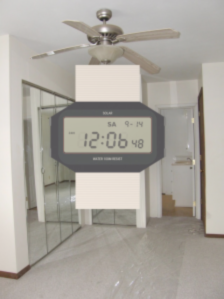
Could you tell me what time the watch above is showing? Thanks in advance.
12:06:48
